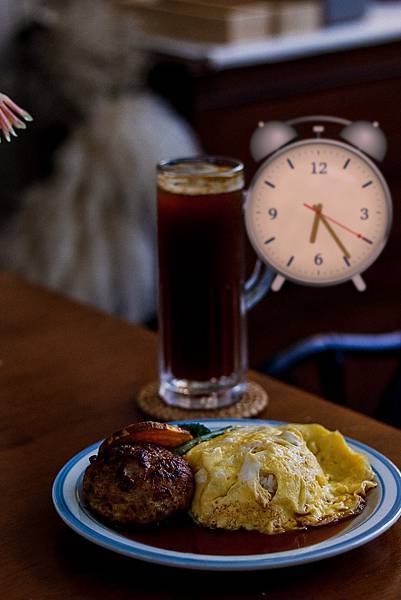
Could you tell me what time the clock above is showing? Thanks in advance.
6:24:20
